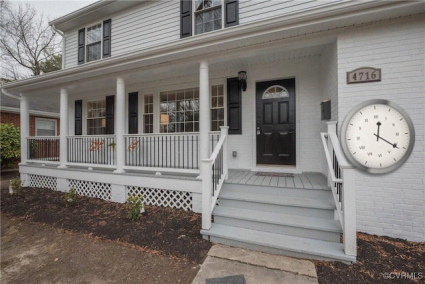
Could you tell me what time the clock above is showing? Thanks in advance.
12:21
